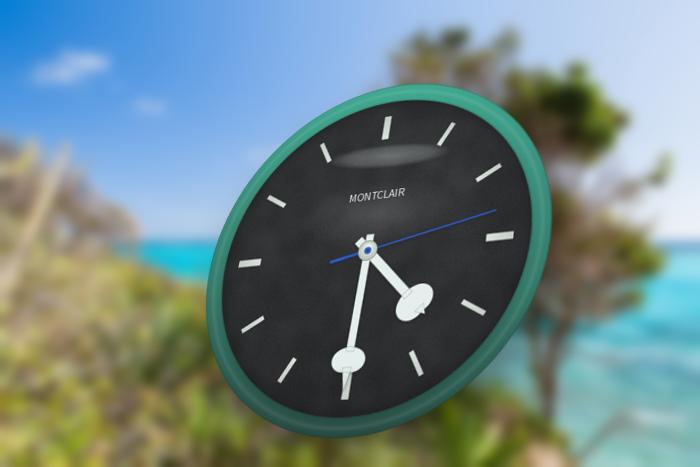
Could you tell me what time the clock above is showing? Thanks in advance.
4:30:13
